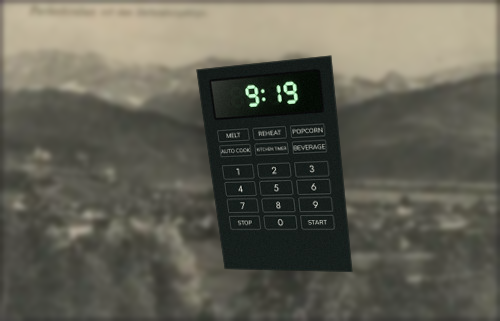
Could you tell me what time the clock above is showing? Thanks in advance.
9:19
